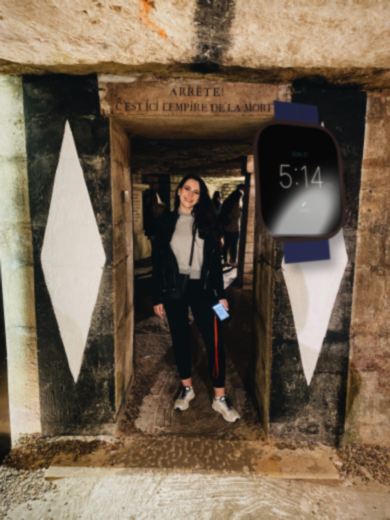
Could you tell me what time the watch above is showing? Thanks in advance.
5:14
